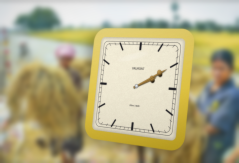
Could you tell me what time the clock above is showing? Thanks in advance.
2:10
